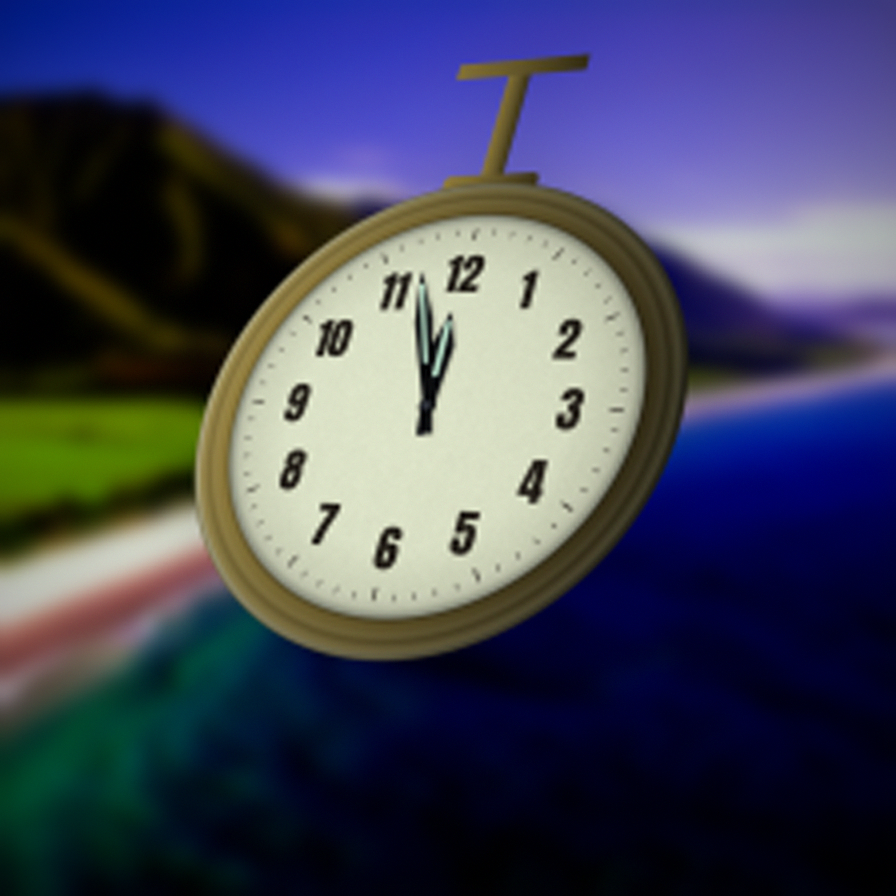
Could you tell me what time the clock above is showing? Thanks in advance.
11:57
